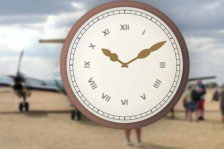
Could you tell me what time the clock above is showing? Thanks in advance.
10:10
